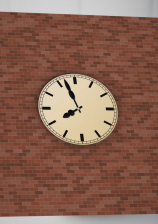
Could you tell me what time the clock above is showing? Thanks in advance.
7:57
